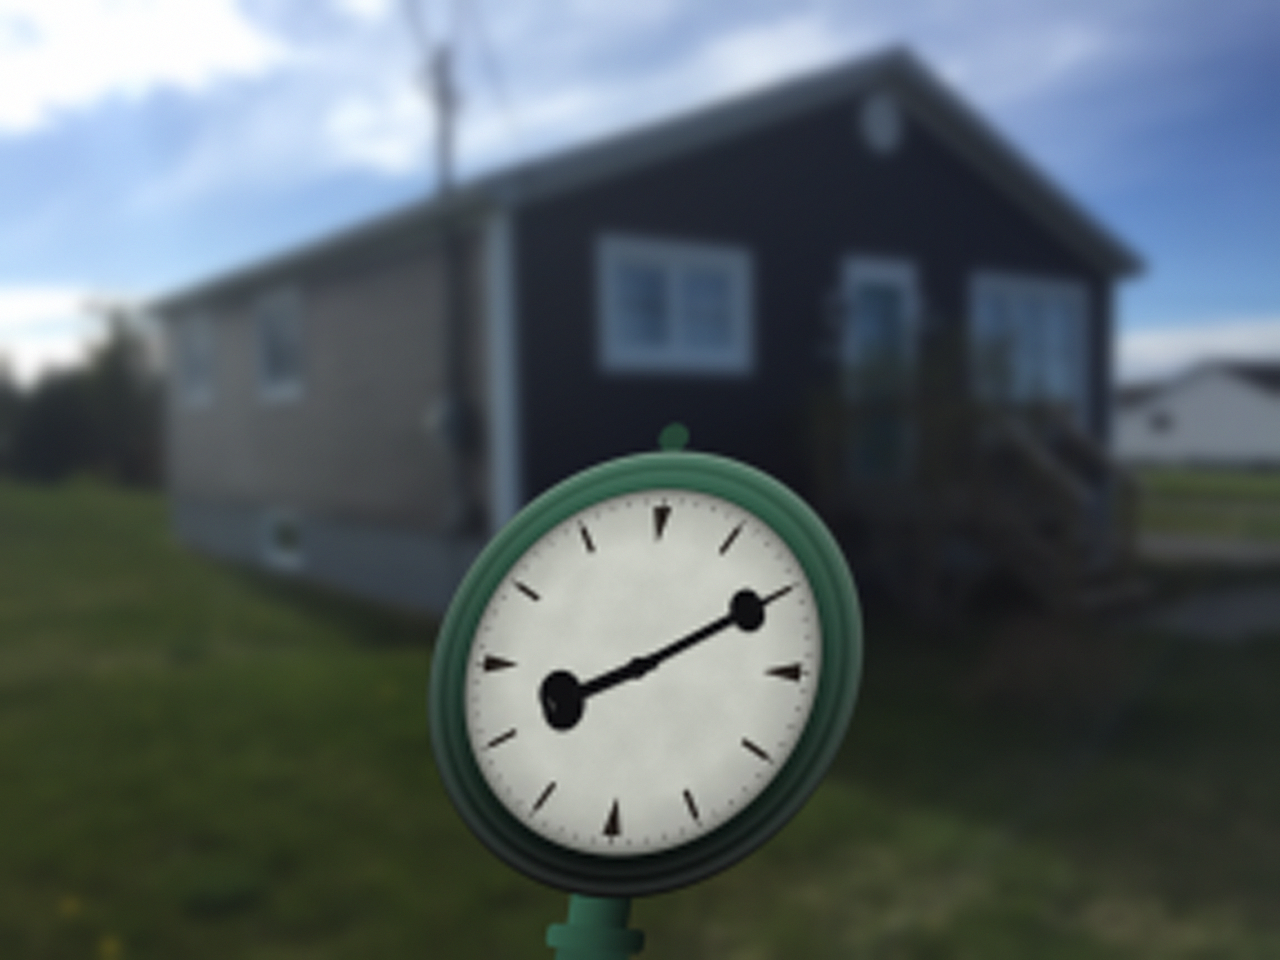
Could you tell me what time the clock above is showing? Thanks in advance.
8:10
